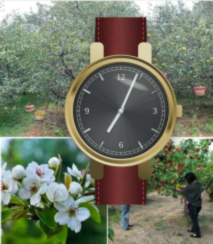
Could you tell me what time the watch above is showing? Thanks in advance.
7:04
